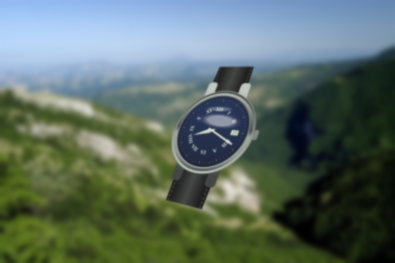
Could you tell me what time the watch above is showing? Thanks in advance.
8:19
